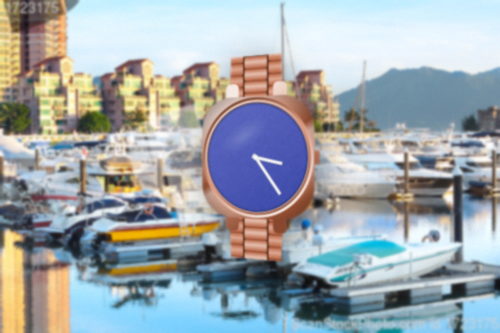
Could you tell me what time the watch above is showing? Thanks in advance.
3:24
